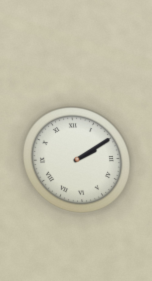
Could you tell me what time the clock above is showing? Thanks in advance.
2:10
